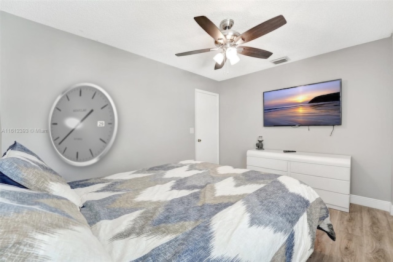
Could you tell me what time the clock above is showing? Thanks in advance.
1:38
